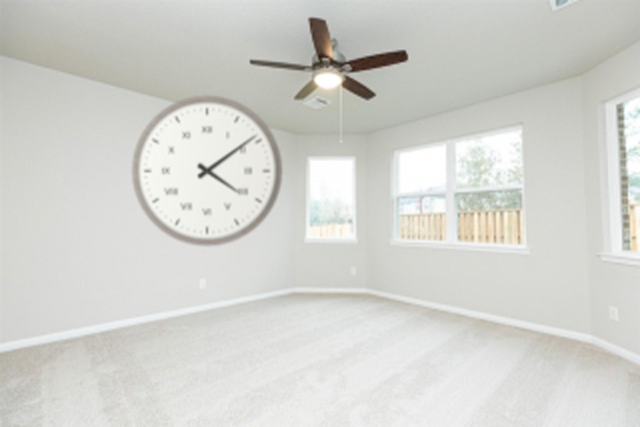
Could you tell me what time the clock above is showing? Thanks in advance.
4:09
